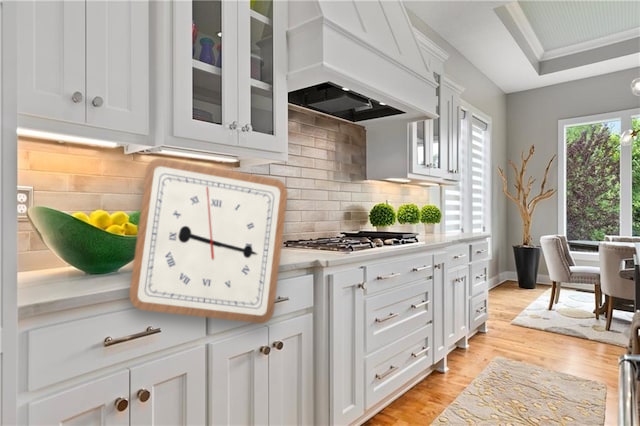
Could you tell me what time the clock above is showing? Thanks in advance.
9:15:58
